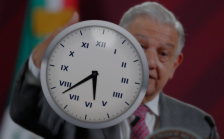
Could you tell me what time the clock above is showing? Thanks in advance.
5:38
